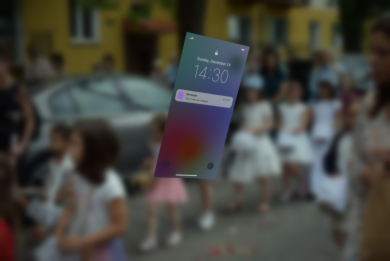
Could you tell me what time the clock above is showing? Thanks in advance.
14:30
